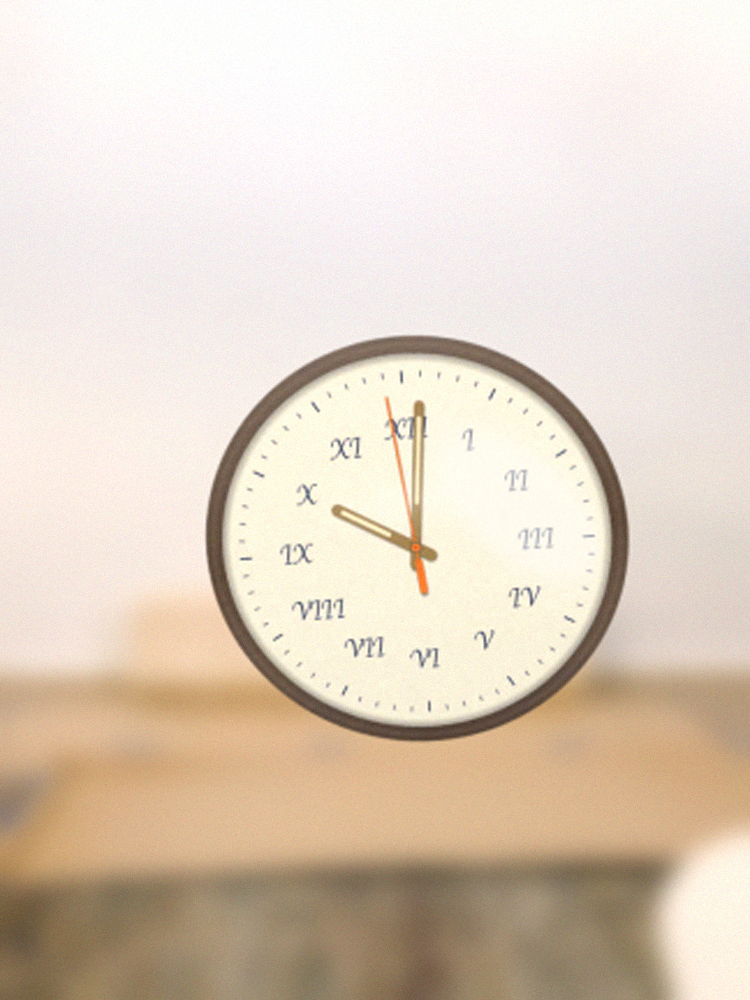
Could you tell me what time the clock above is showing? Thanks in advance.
10:00:59
